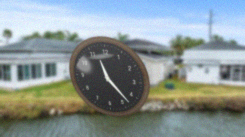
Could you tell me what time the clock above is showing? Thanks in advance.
11:23
